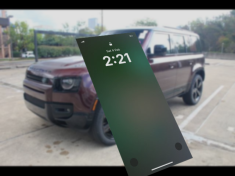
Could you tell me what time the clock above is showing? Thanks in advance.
2:21
